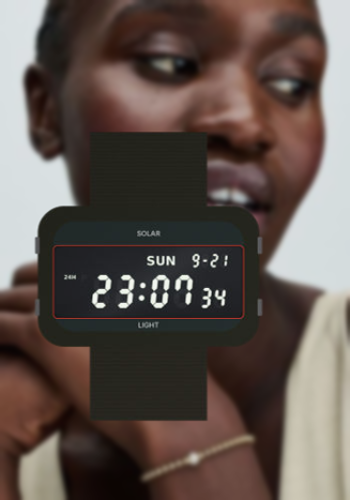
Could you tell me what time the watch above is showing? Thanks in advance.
23:07:34
